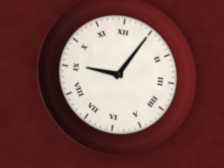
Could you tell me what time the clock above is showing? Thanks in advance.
9:05
